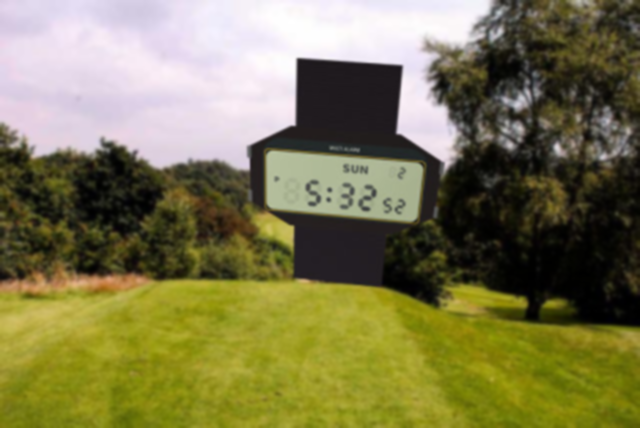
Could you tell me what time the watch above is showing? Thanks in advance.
5:32:52
